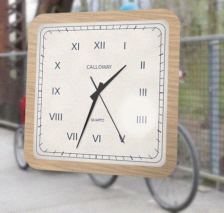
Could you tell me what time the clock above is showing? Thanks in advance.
1:33:25
